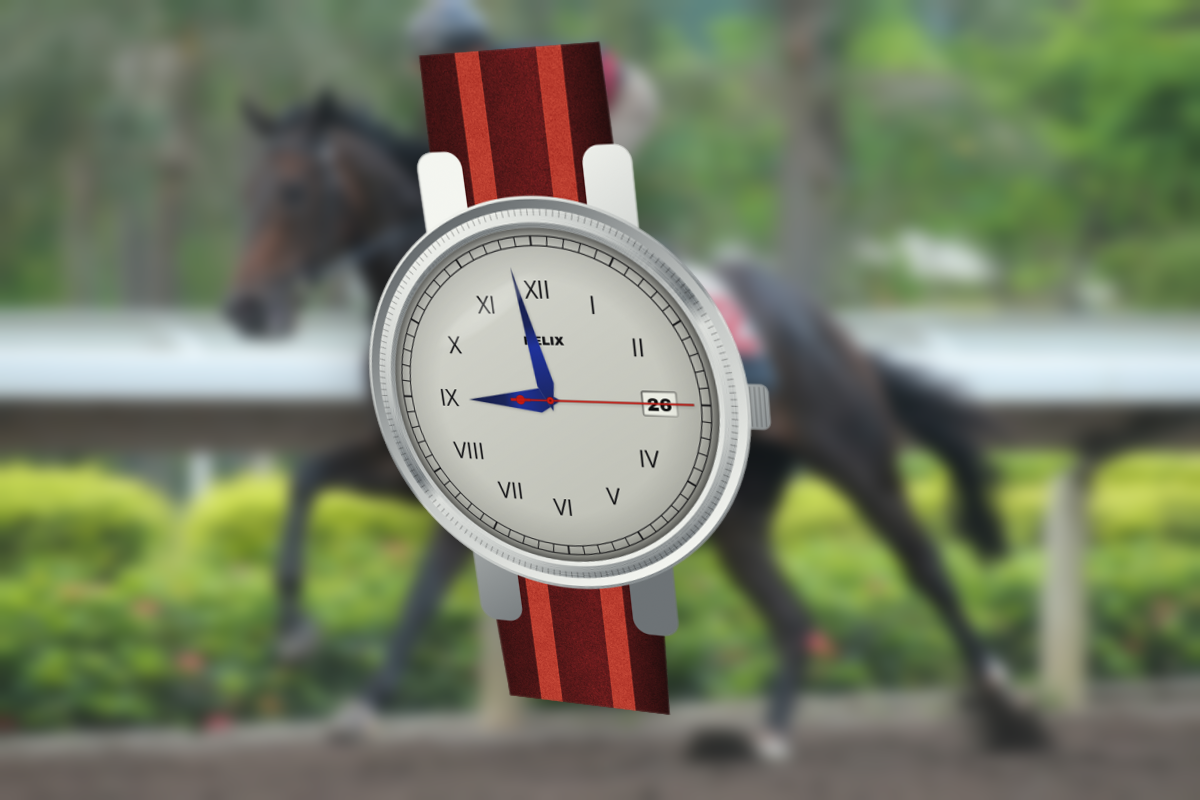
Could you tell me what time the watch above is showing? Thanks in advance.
8:58:15
